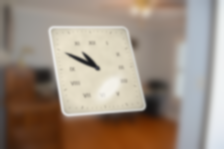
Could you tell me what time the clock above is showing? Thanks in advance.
10:50
